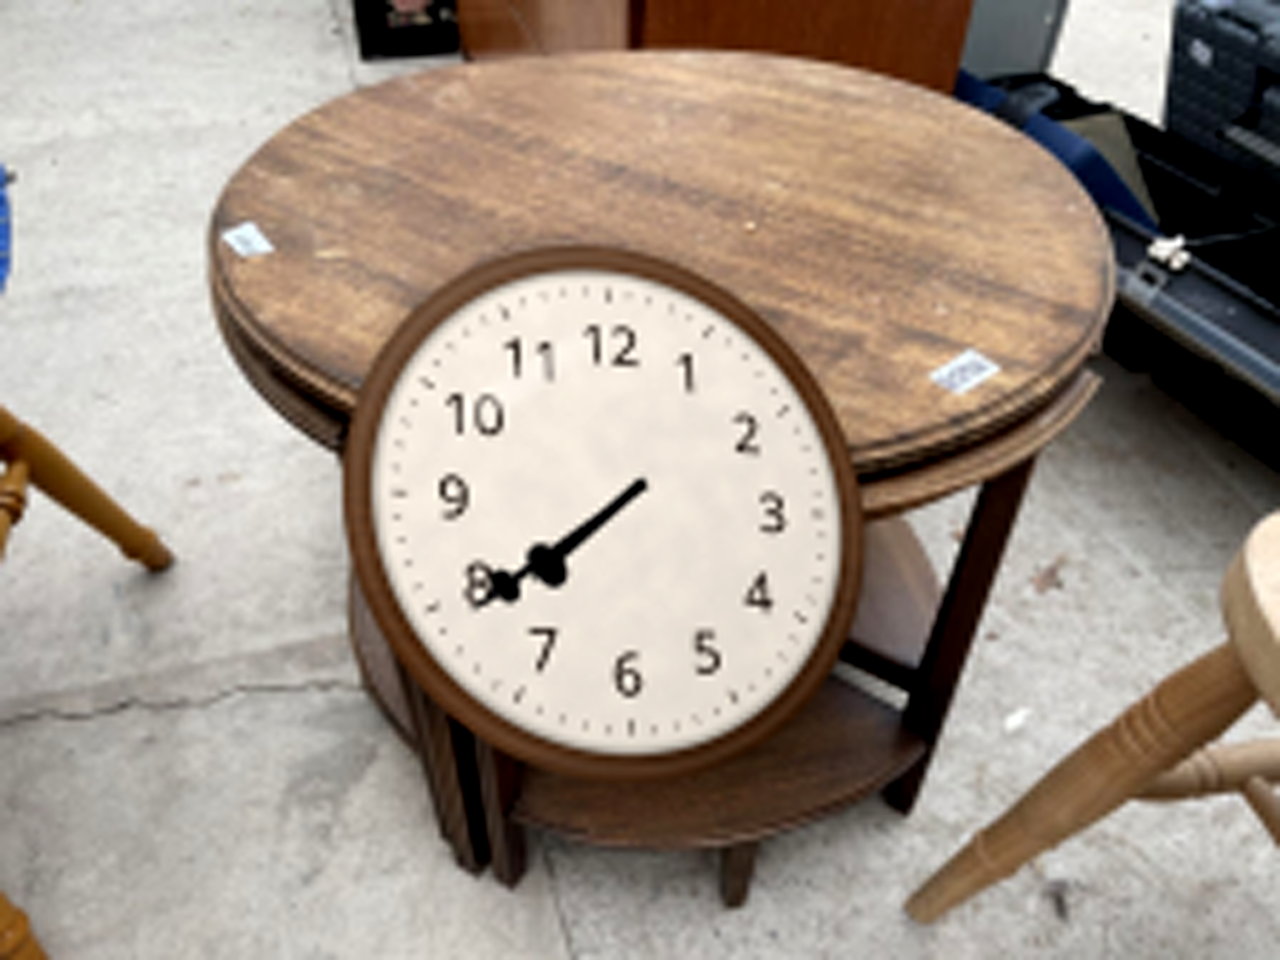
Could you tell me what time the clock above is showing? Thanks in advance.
7:39
